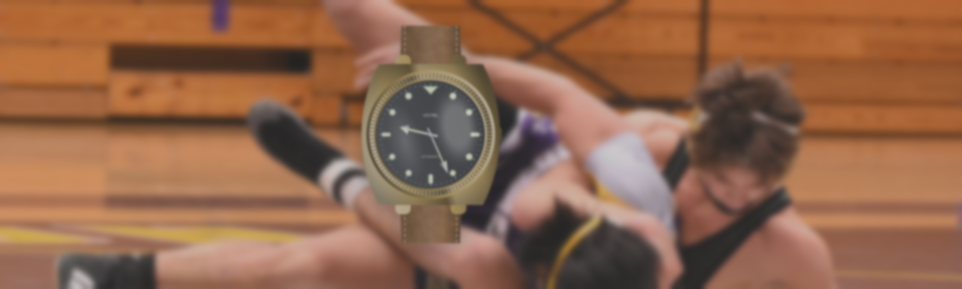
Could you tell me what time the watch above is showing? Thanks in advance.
9:26
